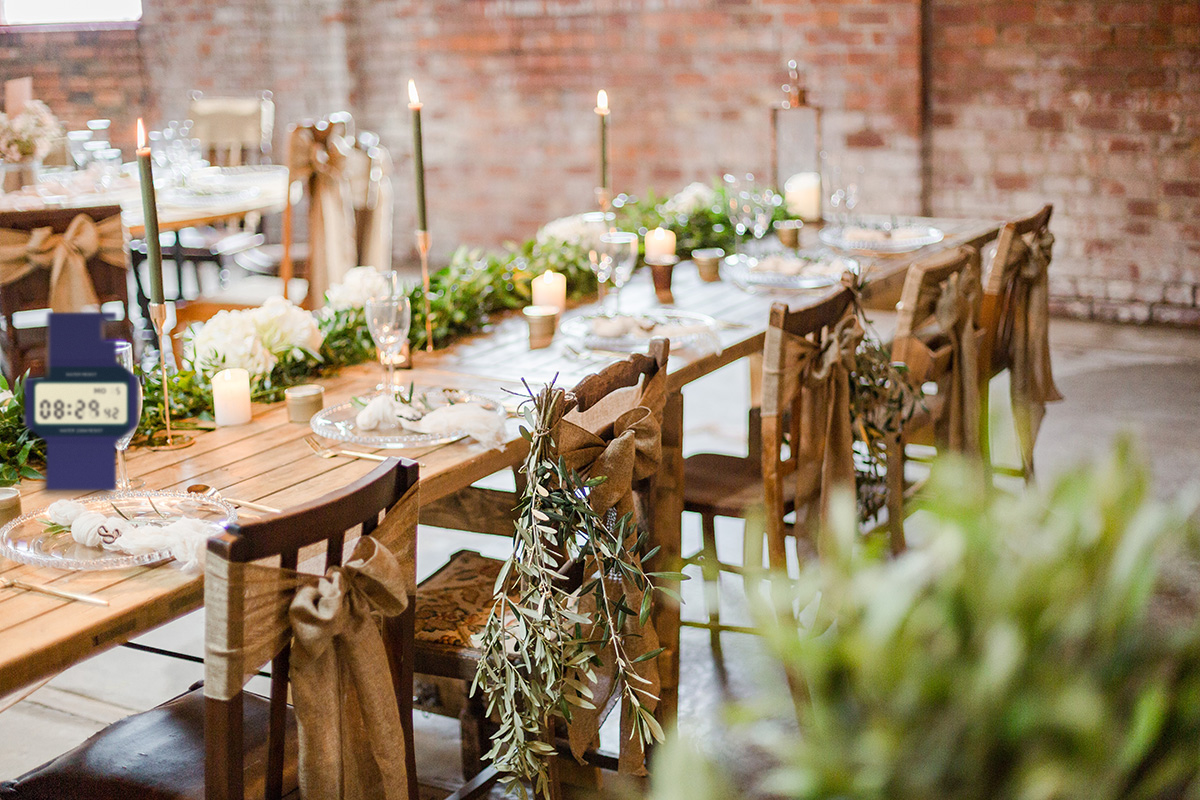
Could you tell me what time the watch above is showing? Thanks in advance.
8:29:42
